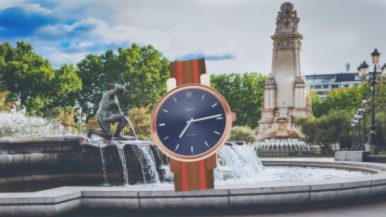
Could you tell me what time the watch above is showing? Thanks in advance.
7:14
